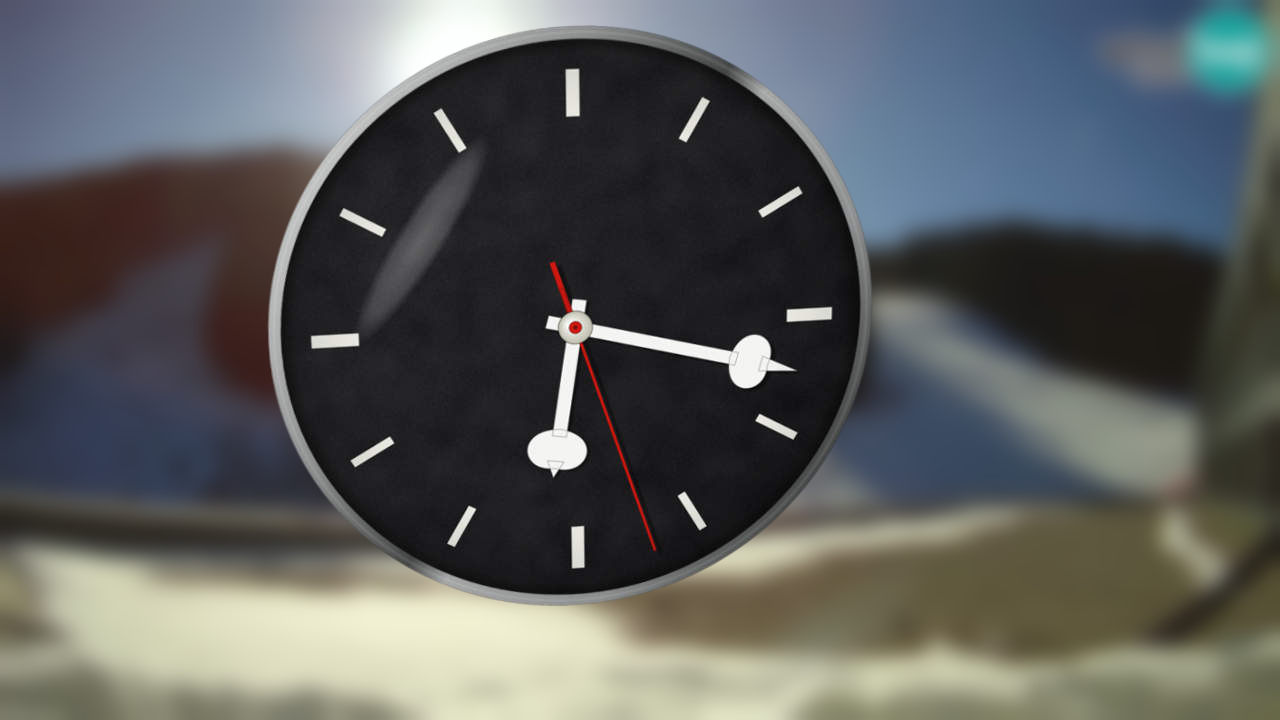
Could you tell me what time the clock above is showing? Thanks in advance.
6:17:27
